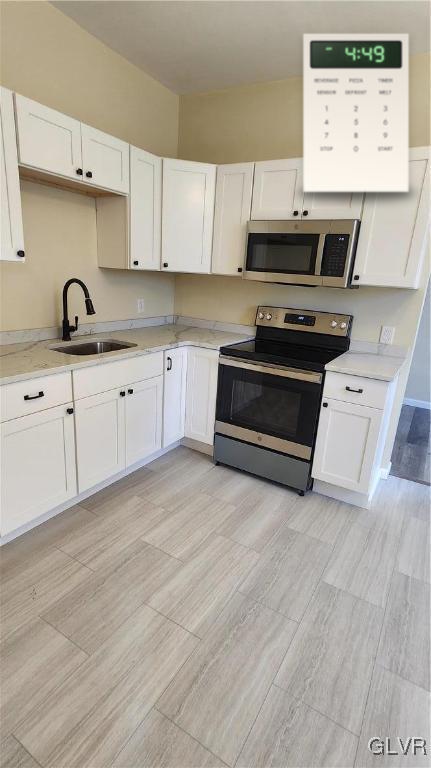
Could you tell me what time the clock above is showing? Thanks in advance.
4:49
